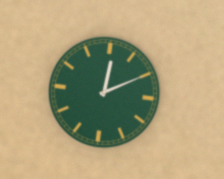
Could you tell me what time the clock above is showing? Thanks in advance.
12:10
